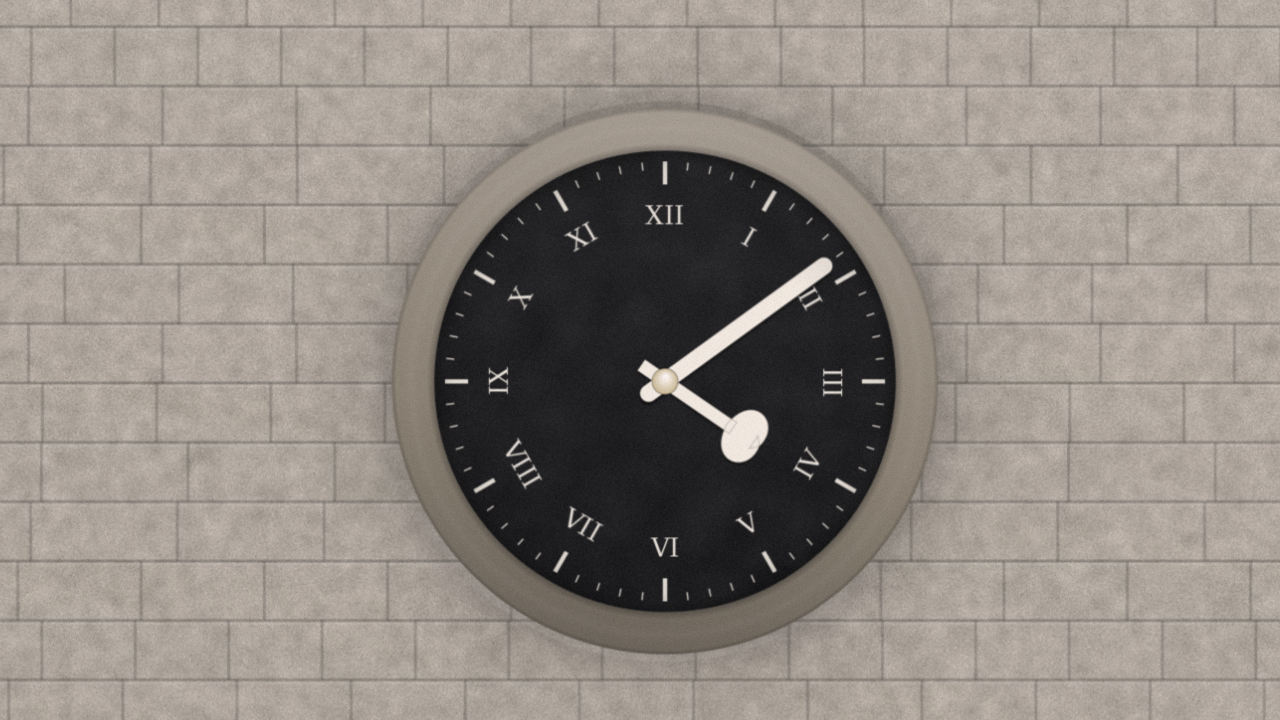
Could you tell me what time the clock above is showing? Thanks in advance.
4:09
